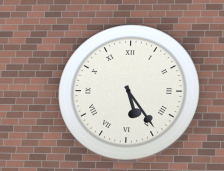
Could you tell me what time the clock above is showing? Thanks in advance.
5:24
